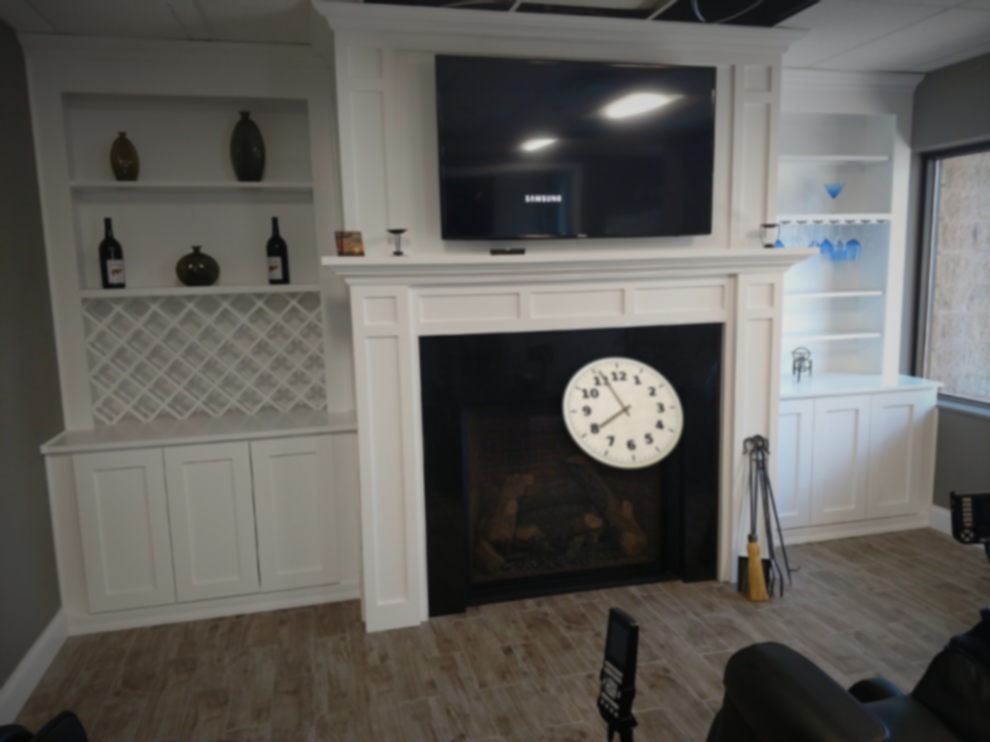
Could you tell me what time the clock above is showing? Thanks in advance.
7:56
